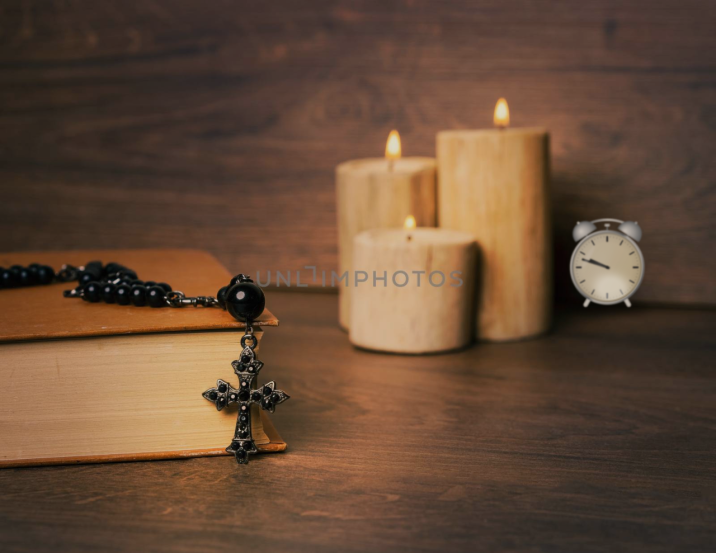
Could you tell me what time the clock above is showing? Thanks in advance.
9:48
